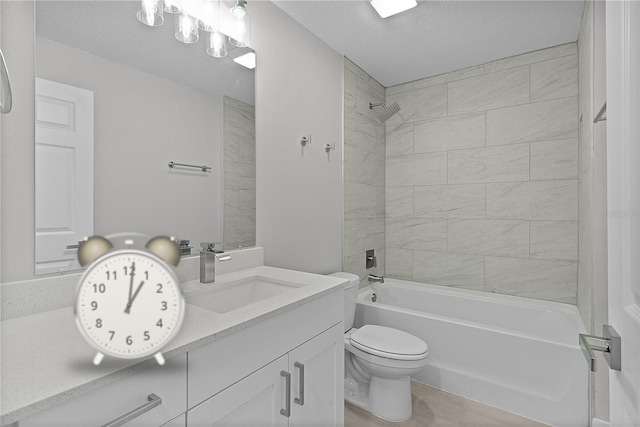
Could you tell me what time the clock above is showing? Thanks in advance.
1:01
